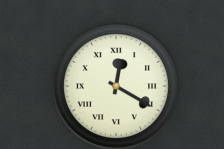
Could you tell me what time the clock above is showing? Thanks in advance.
12:20
